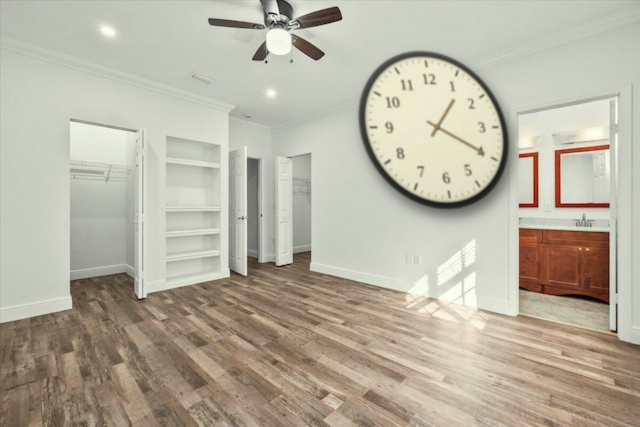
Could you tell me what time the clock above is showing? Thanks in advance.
1:20
